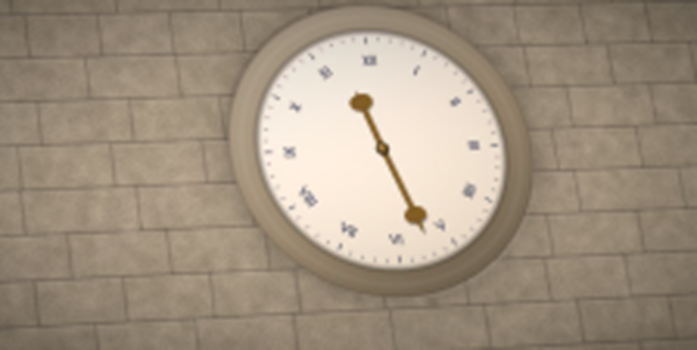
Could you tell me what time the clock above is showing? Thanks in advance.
11:27
